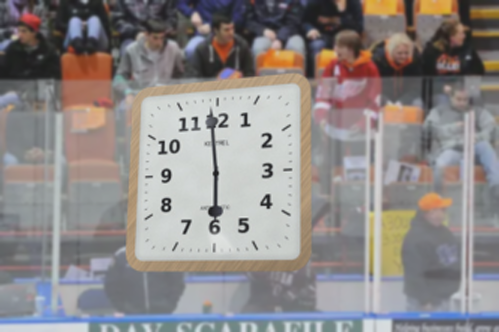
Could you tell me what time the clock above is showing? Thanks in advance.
5:59
